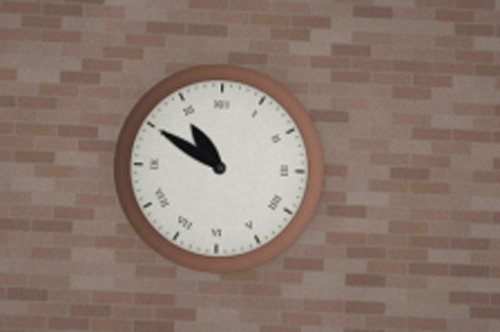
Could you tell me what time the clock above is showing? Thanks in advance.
10:50
